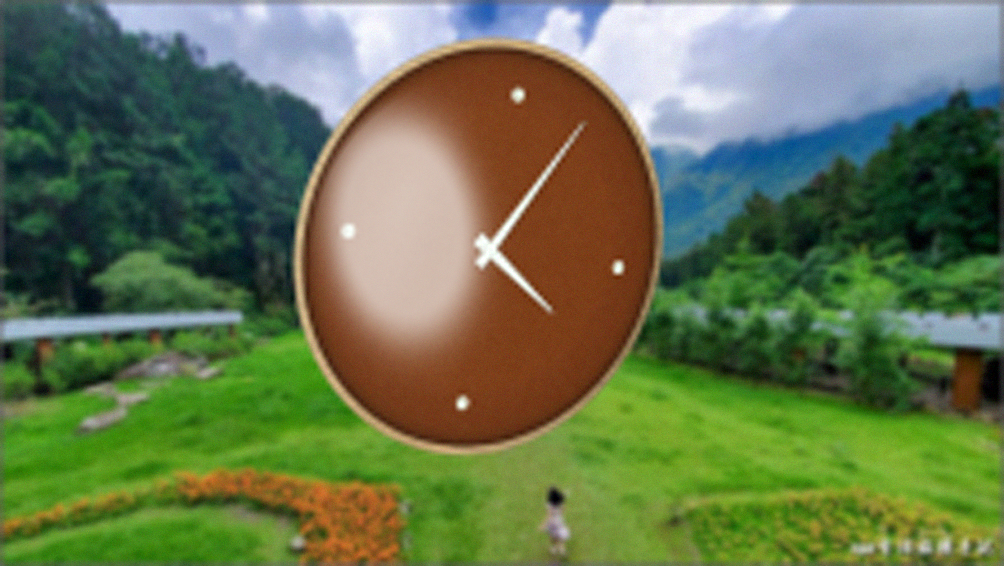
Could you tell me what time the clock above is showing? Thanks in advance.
4:05
